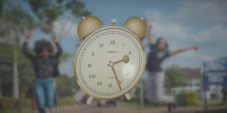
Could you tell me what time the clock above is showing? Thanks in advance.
2:26
